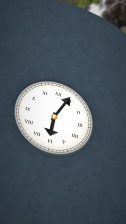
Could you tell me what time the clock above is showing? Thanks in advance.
6:04
